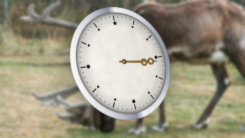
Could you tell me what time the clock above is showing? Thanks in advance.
3:16
